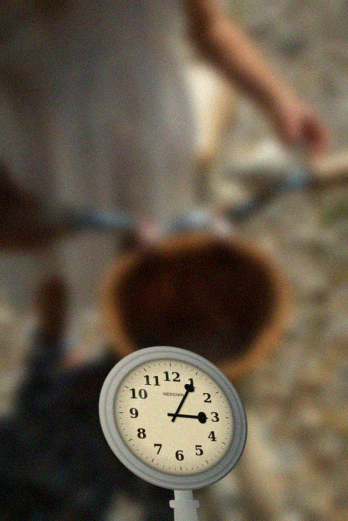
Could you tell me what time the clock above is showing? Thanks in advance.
3:05
